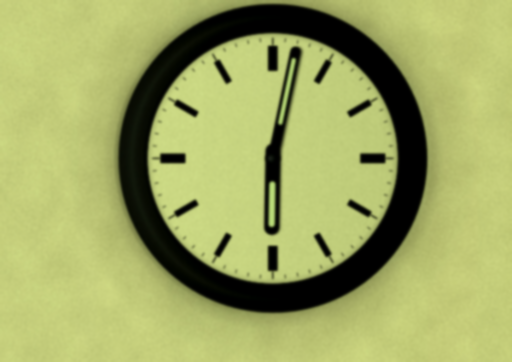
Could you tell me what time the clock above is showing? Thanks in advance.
6:02
